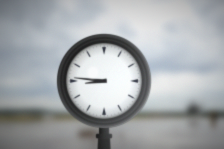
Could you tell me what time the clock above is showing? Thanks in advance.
8:46
